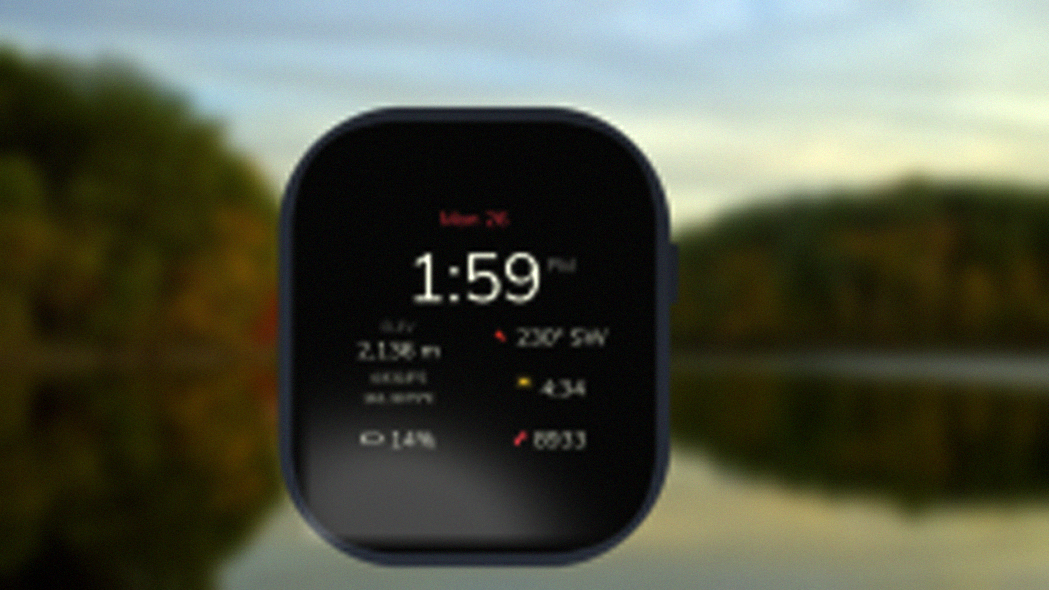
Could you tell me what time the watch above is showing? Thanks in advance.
1:59
